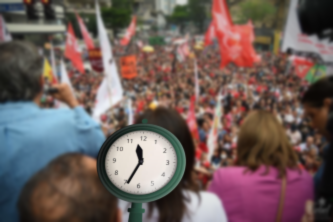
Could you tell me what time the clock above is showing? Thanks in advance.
11:34
